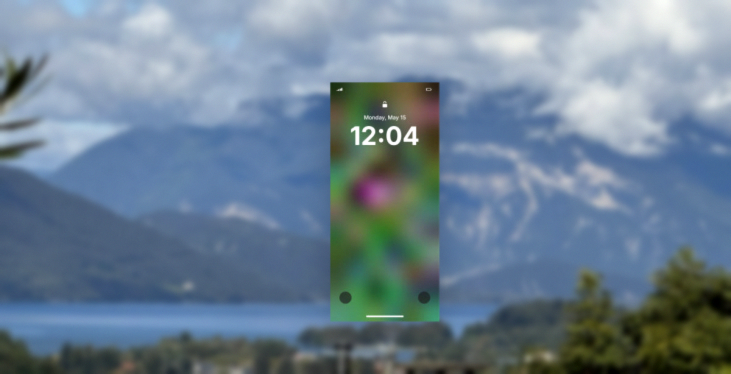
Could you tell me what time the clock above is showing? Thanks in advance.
12:04
